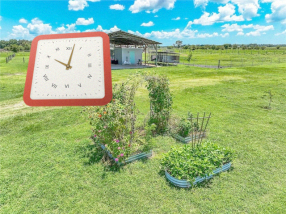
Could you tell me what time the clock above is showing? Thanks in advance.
10:02
